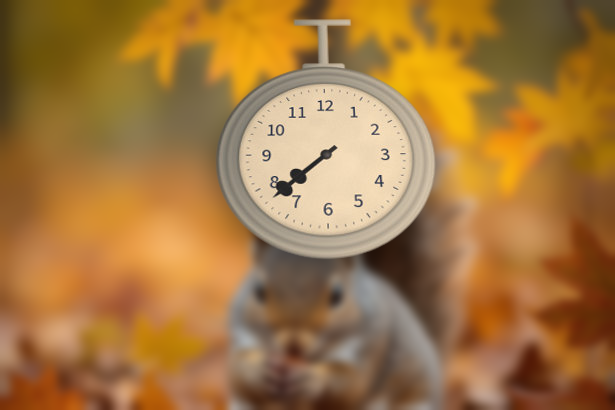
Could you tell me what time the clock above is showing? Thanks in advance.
7:38
